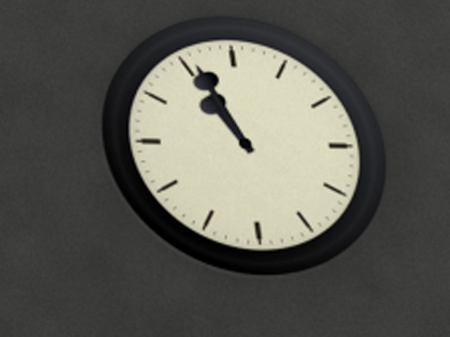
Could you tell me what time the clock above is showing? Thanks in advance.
10:56
